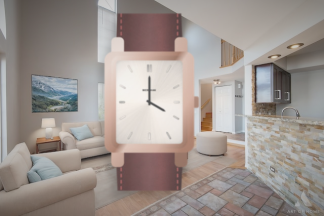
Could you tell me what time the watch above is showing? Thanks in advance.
4:00
